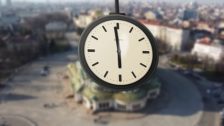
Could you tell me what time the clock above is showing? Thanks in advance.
5:59
